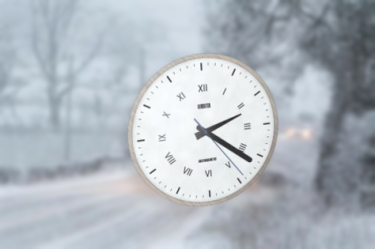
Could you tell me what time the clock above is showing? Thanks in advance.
2:21:24
